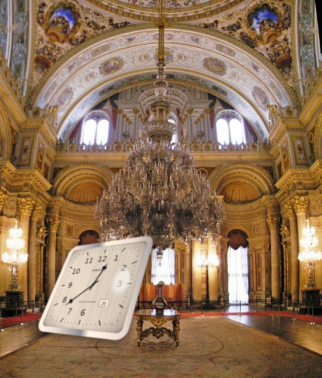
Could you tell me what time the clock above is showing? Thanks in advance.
12:38
